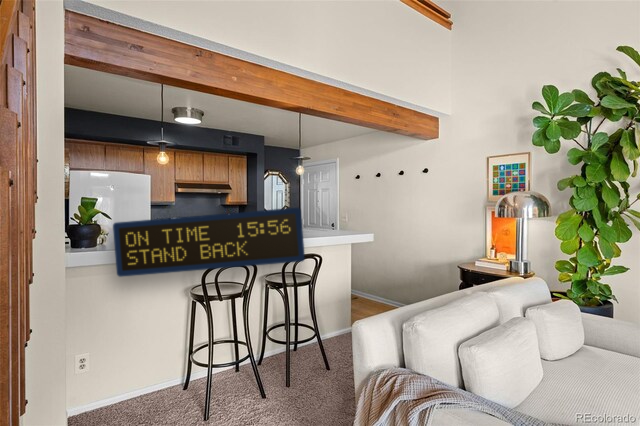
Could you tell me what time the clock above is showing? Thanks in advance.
15:56
